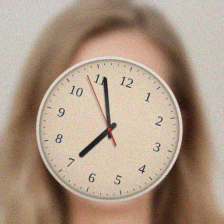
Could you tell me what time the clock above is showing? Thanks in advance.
6:55:53
